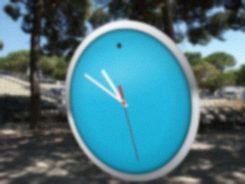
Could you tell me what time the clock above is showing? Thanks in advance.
10:50:28
